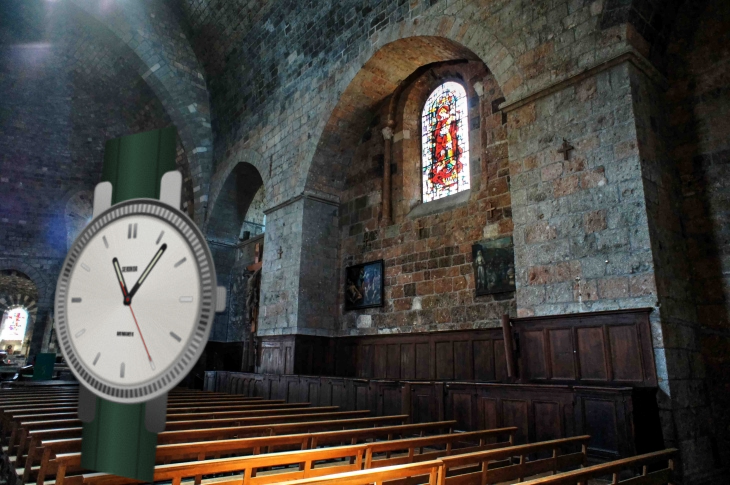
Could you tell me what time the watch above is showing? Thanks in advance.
11:06:25
